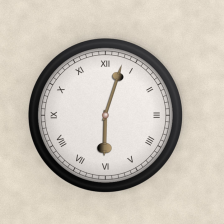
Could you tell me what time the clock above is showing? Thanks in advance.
6:03
